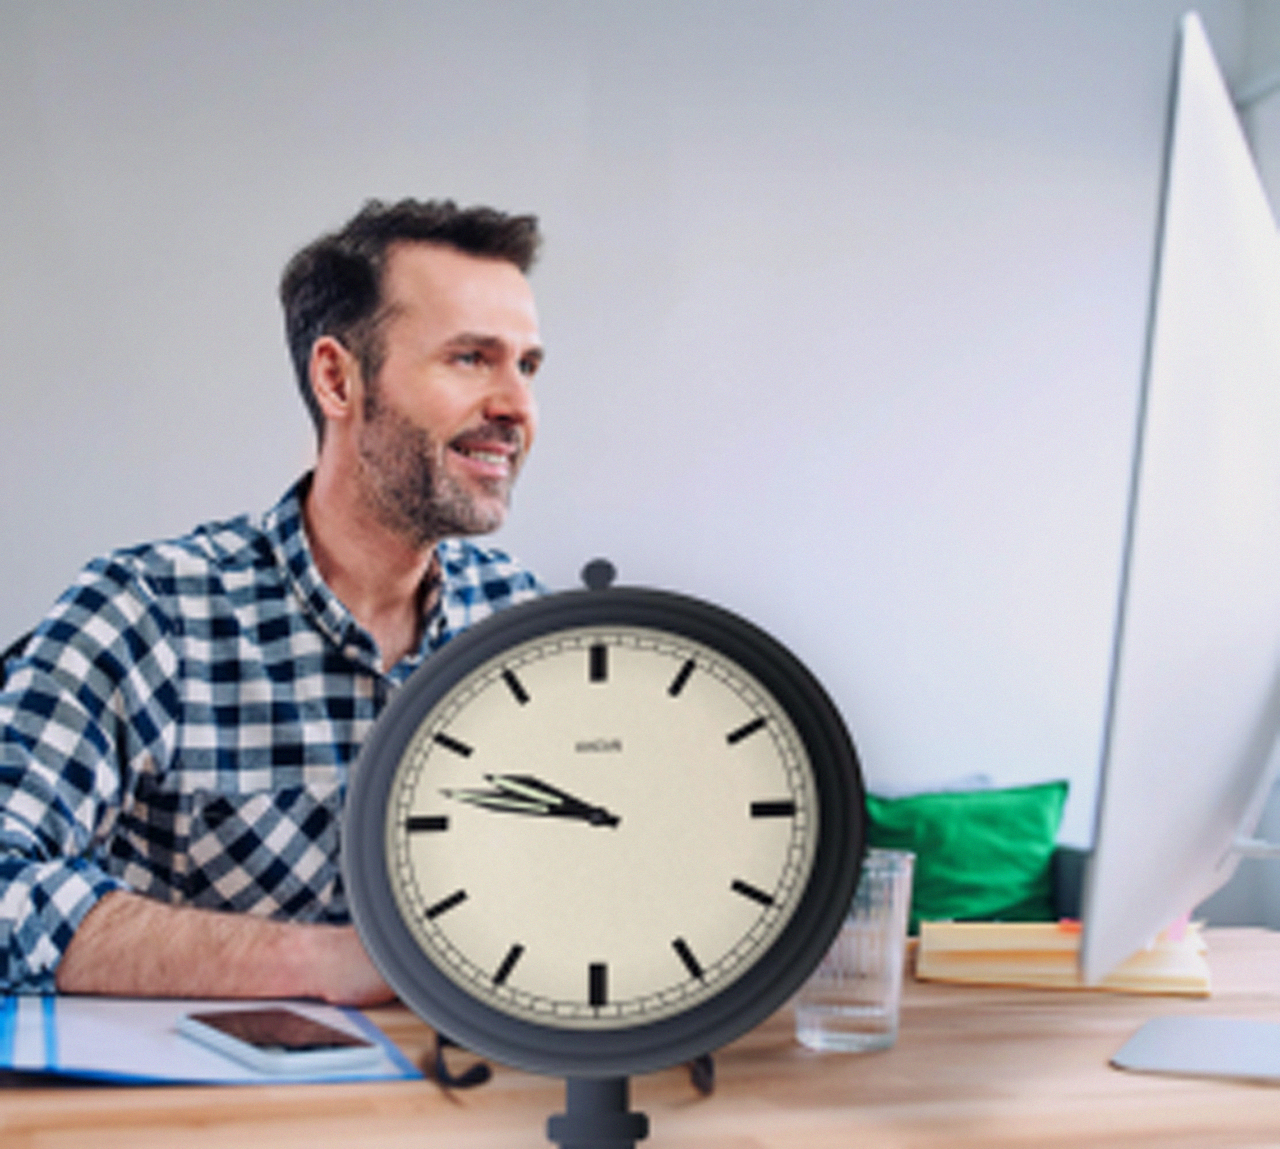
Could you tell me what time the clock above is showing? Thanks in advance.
9:47
